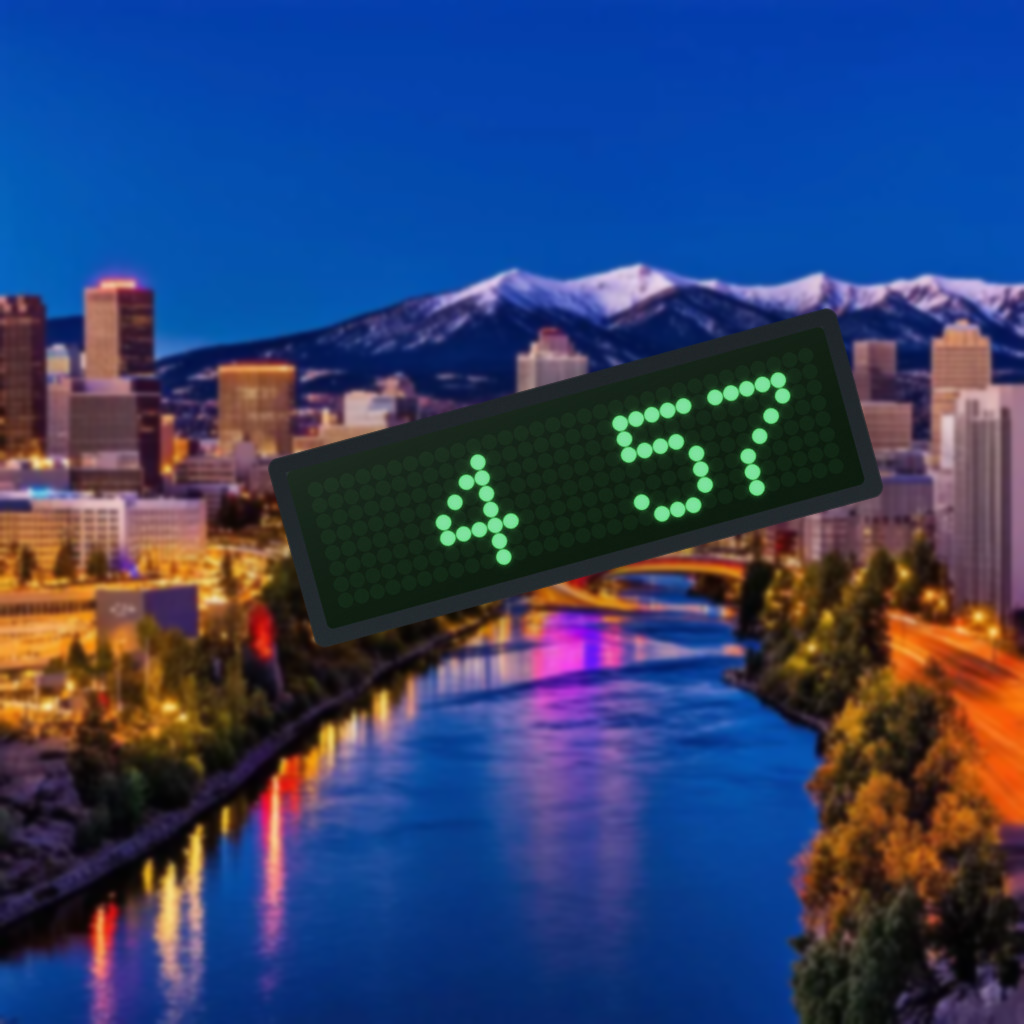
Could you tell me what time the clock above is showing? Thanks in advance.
4:57
